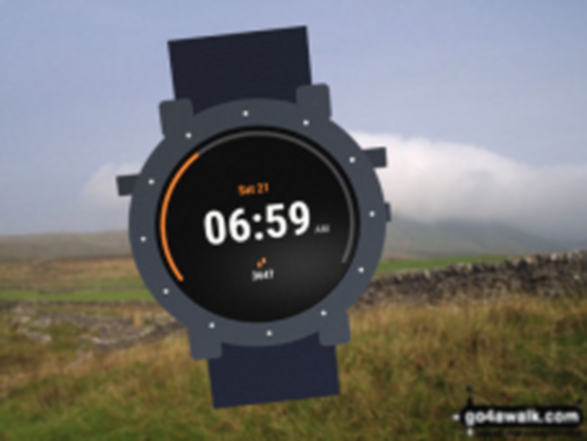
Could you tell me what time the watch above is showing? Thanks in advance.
6:59
